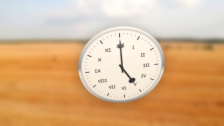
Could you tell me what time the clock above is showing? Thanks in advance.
5:00
